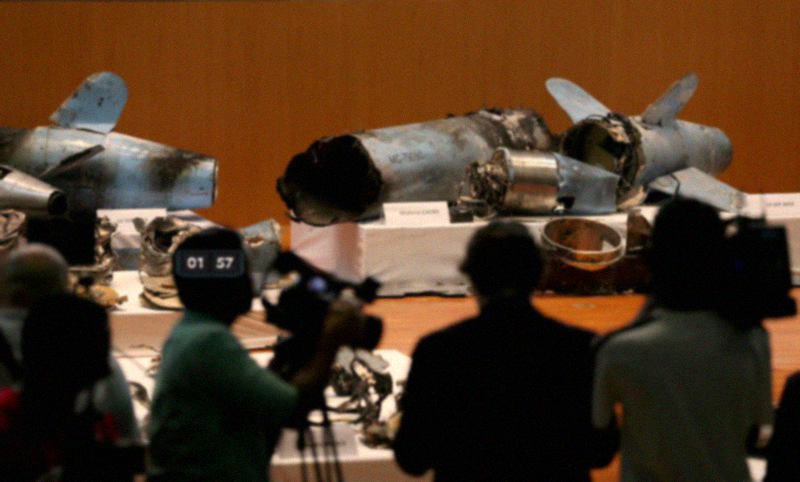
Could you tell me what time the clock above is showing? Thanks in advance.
1:57
